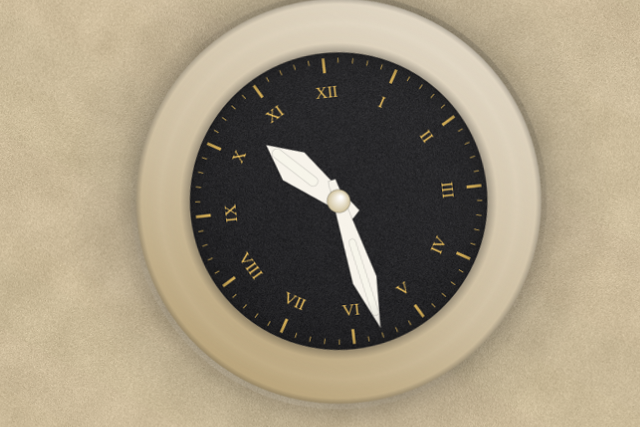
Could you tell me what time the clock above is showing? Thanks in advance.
10:28
